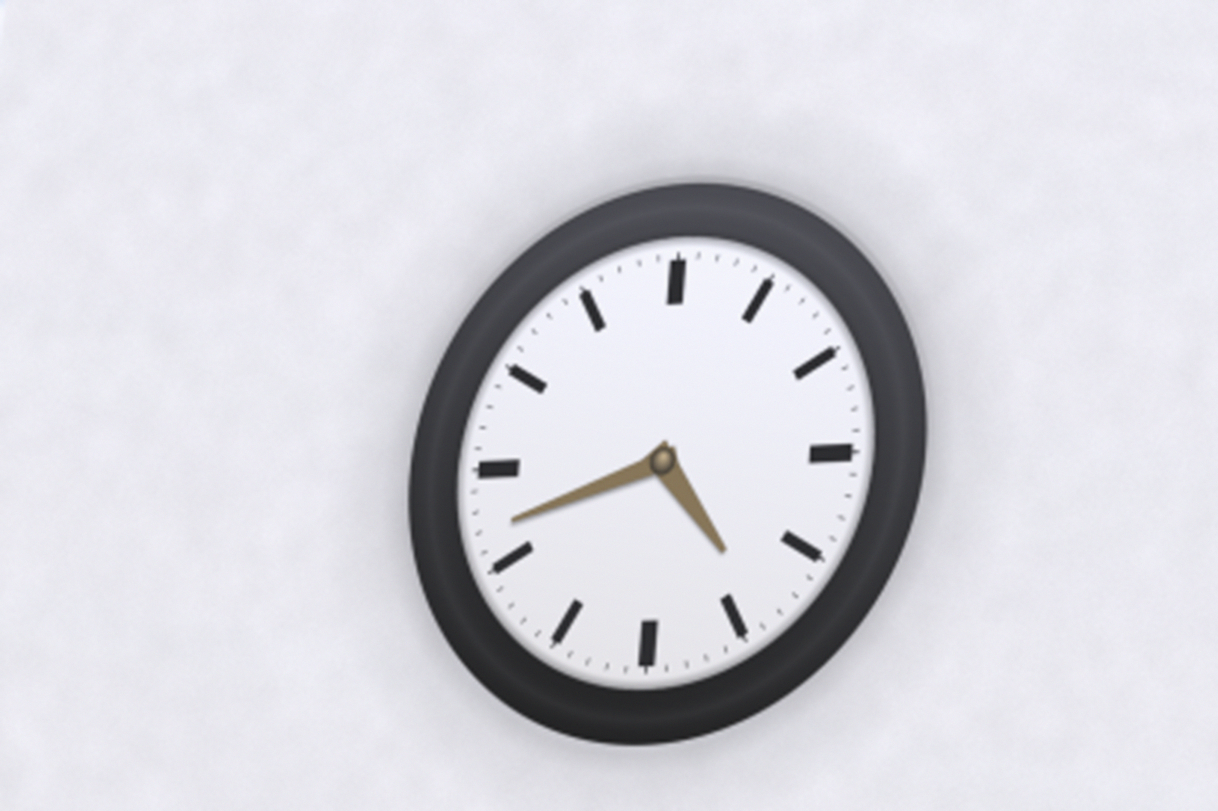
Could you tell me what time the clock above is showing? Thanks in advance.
4:42
